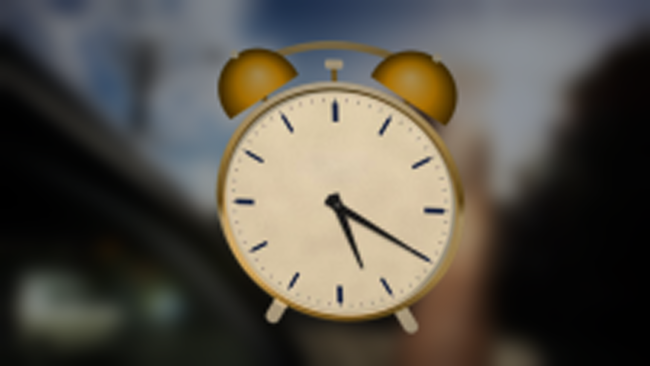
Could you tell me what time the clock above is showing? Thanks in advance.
5:20
